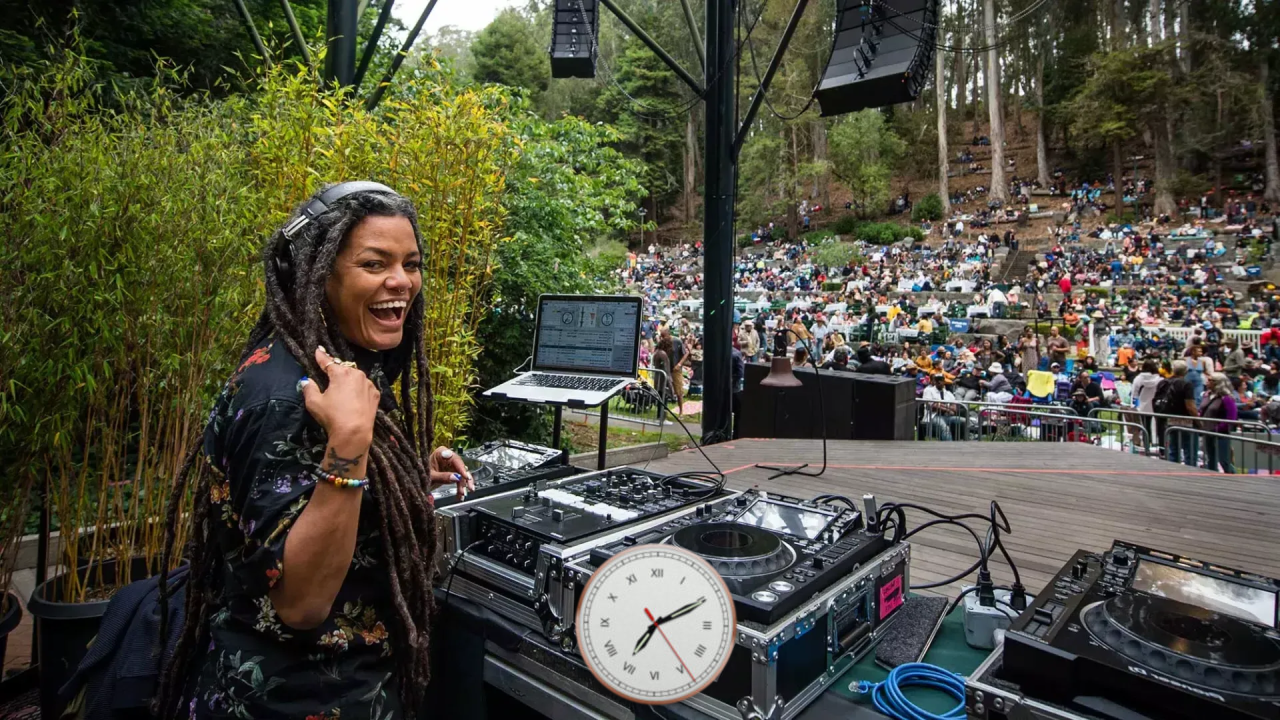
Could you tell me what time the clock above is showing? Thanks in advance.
7:10:24
